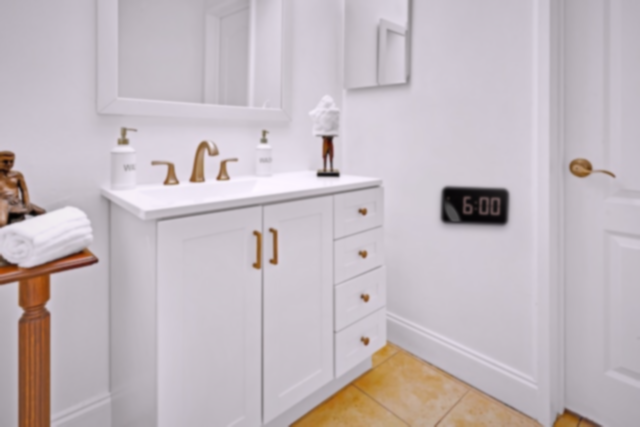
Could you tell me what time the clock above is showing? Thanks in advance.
6:00
